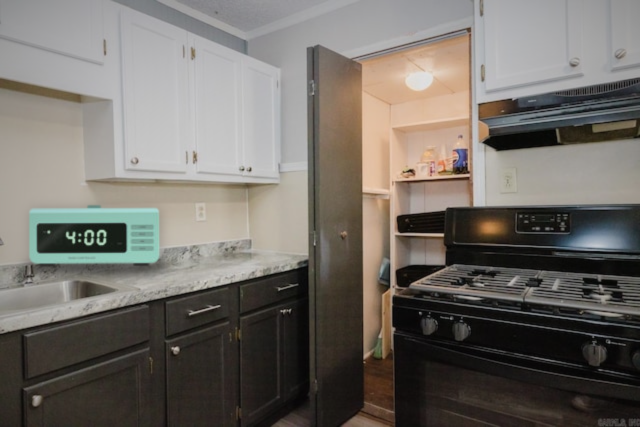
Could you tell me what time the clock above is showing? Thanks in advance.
4:00
